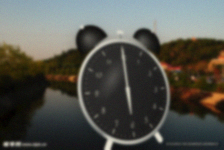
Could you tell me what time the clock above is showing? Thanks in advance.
6:00
